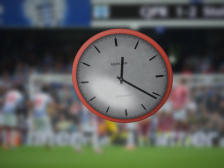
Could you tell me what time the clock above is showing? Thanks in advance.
12:21
